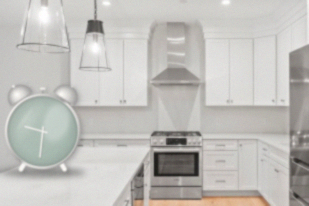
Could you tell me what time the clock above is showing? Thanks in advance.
9:31
